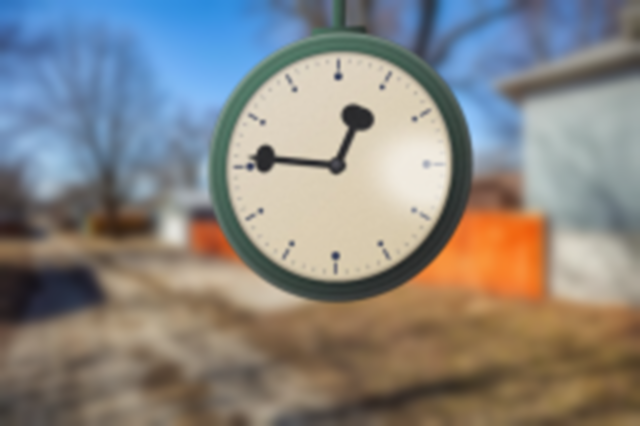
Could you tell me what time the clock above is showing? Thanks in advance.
12:46
